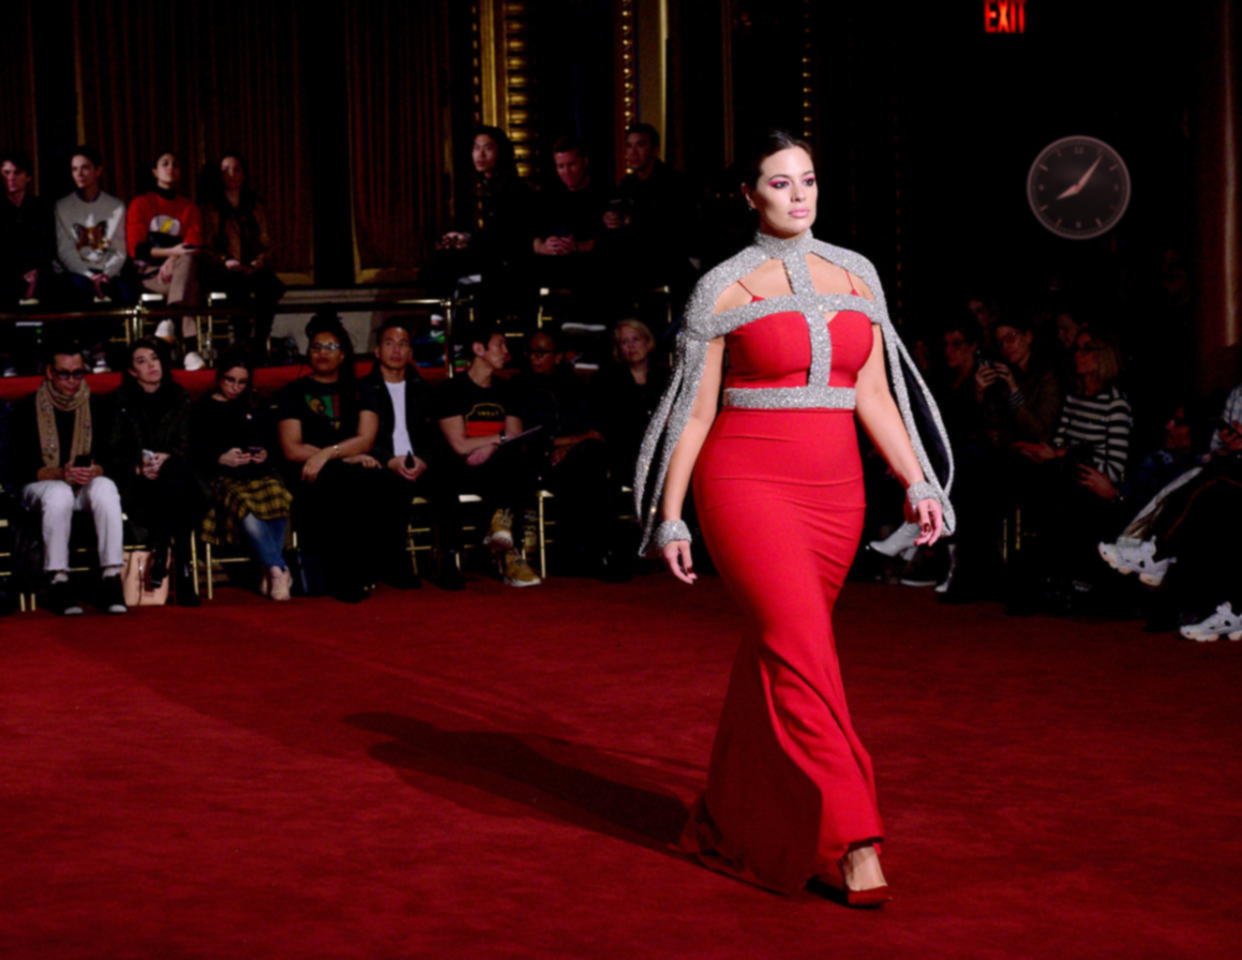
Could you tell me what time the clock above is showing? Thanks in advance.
8:06
